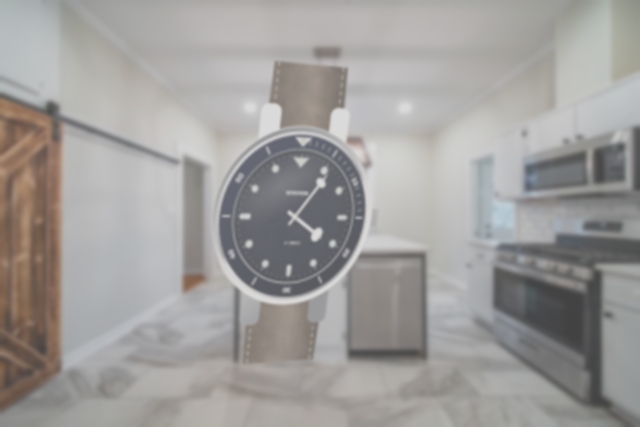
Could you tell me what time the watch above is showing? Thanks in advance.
4:06
